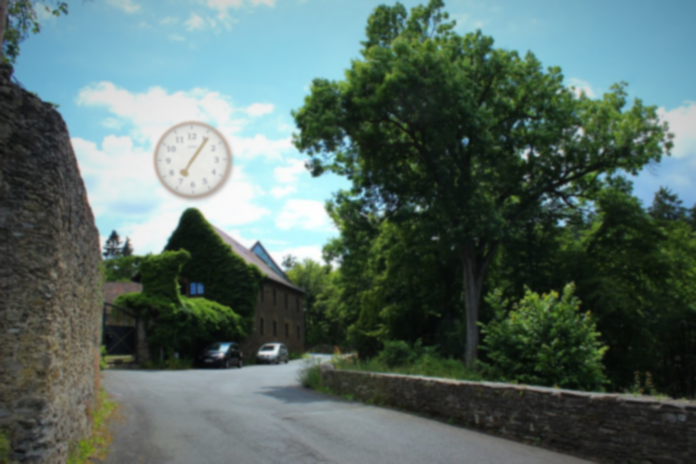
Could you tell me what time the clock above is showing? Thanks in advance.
7:06
